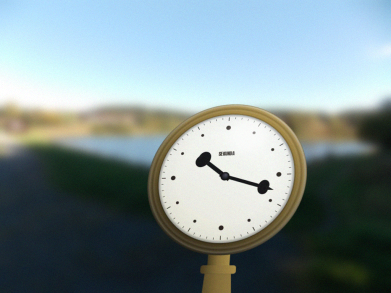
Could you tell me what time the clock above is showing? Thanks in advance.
10:18
